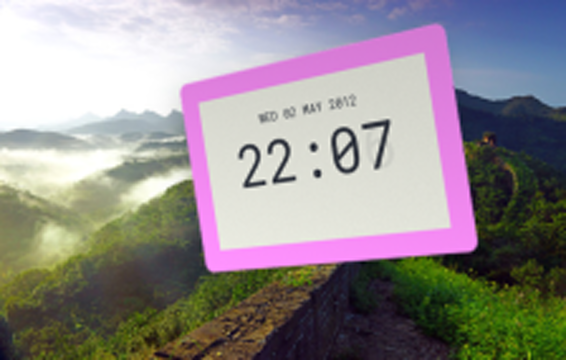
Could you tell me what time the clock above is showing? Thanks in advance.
22:07
